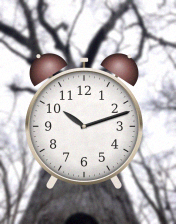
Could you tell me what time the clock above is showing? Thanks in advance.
10:12
